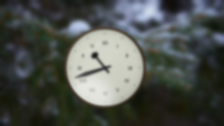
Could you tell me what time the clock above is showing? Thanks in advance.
10:42
